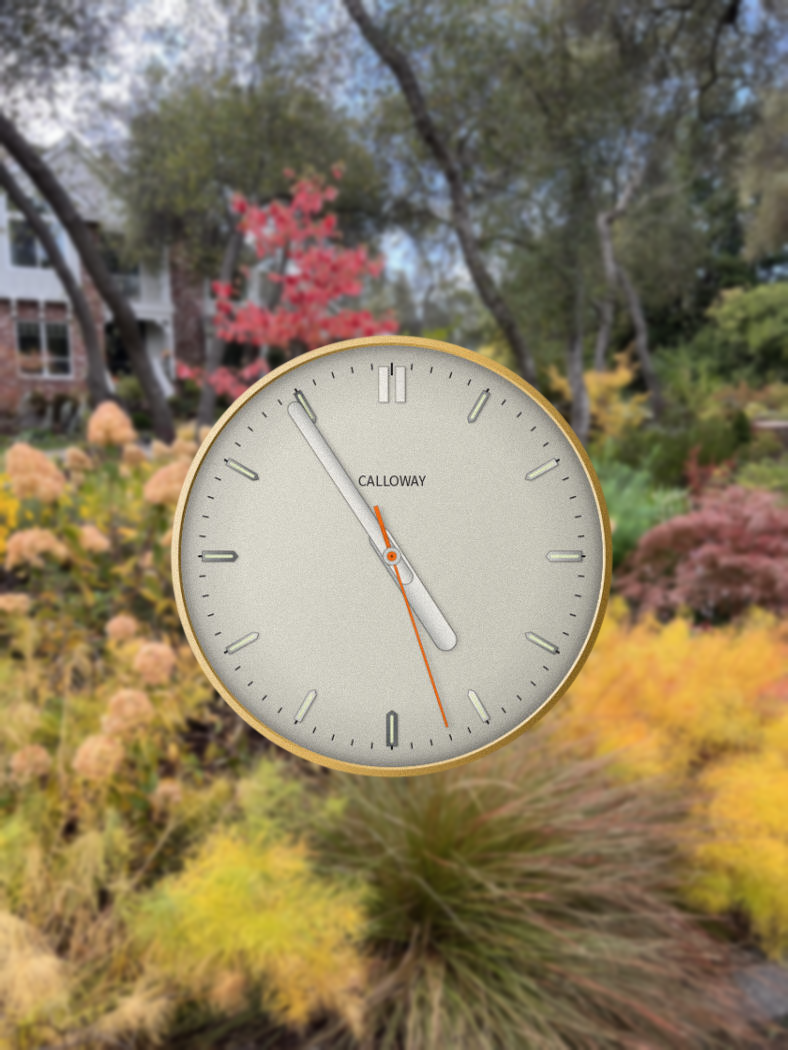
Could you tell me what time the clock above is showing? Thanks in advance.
4:54:27
